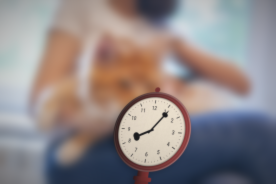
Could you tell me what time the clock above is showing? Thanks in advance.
8:06
